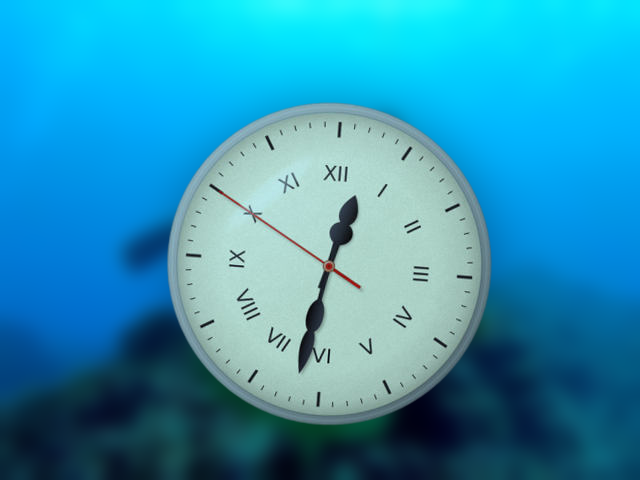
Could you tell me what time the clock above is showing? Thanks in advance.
12:31:50
